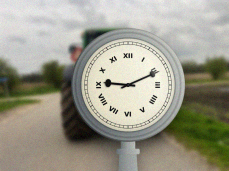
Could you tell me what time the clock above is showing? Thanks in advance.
9:11
